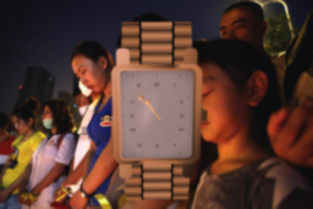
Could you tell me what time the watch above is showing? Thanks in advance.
10:53
